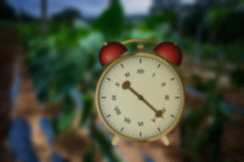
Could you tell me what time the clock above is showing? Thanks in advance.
10:22
